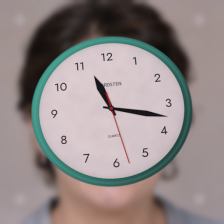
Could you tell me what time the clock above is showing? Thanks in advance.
11:17:28
